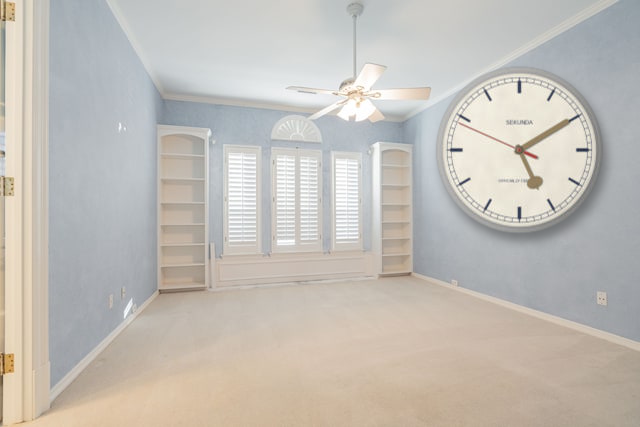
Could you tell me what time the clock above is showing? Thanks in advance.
5:09:49
